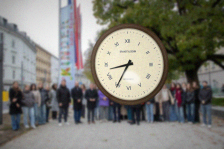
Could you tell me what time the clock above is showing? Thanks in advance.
8:35
